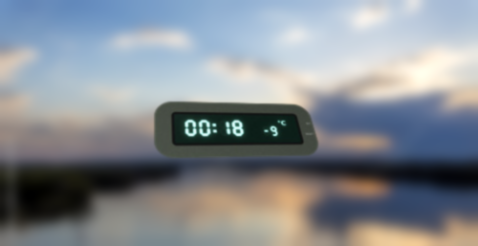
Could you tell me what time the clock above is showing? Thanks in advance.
0:18
